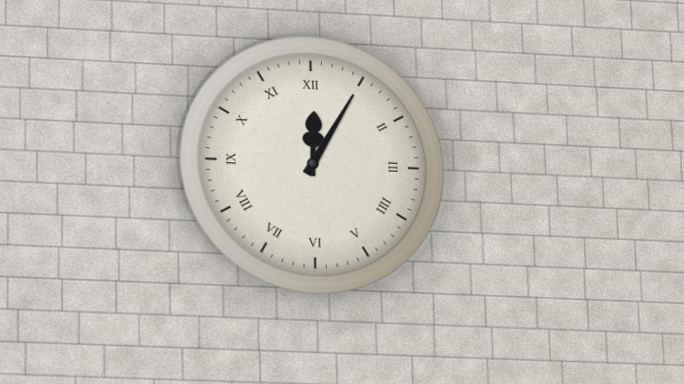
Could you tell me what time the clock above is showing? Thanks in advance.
12:05
